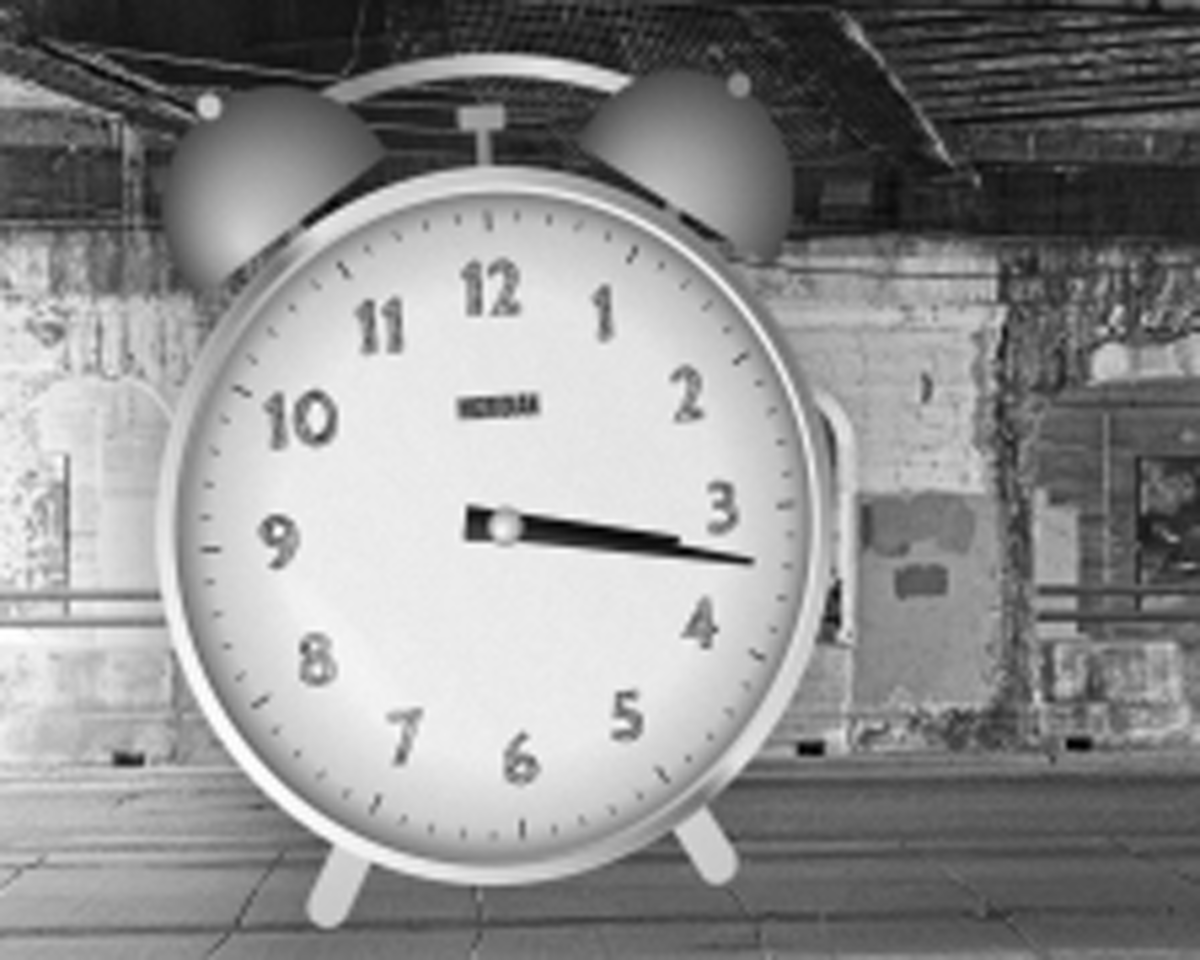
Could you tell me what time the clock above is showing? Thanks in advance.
3:17
